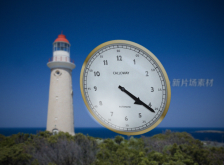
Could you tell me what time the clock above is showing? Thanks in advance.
4:21
